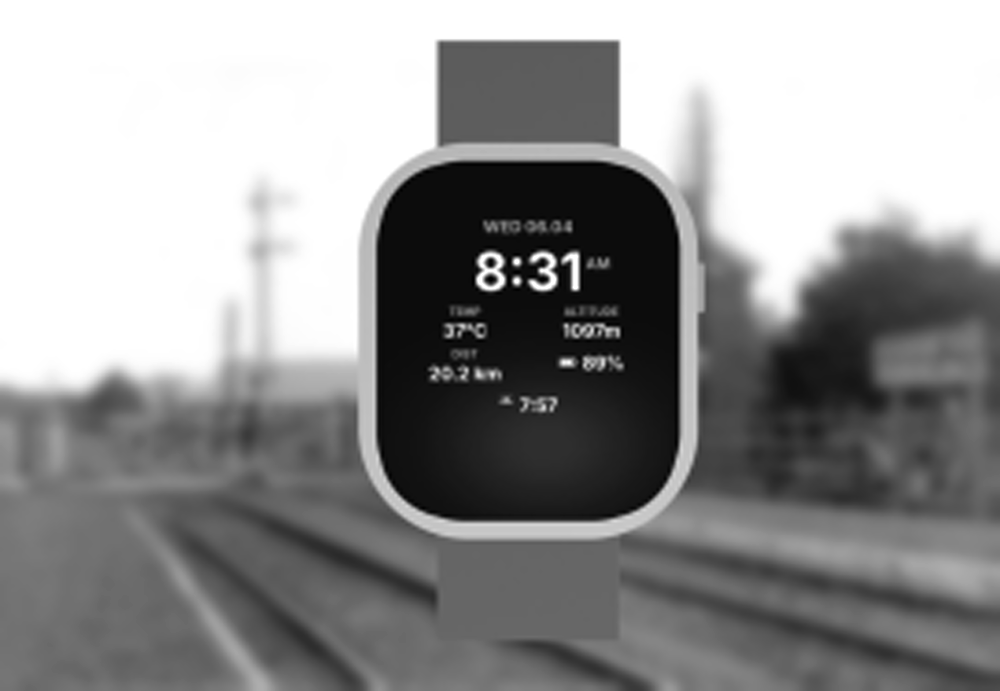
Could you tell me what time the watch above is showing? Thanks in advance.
8:31
